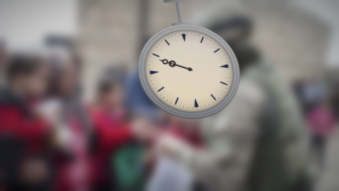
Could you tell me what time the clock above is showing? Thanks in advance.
9:49
